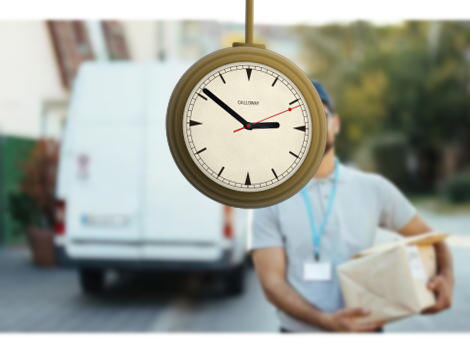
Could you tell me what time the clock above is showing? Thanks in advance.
2:51:11
